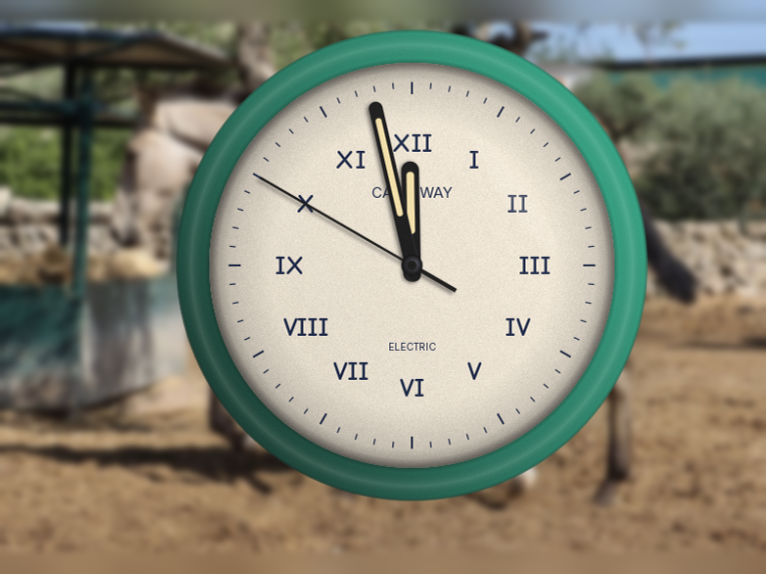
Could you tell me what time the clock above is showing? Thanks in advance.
11:57:50
